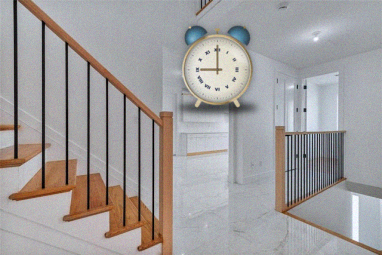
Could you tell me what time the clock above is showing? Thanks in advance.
9:00
